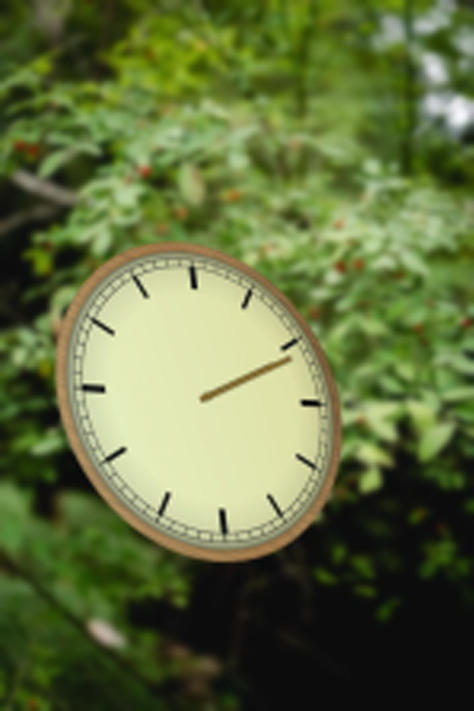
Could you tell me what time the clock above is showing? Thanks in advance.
2:11
